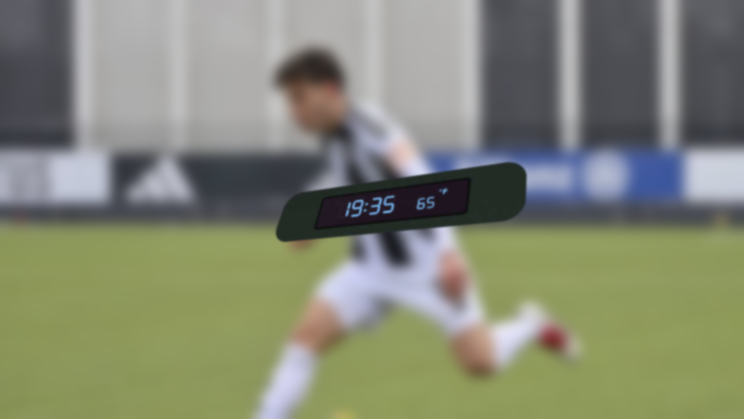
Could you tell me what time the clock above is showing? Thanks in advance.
19:35
